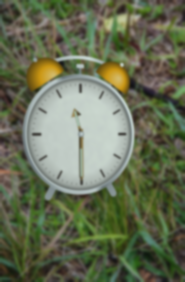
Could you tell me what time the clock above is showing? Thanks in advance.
11:30
